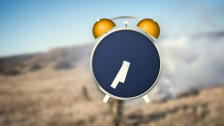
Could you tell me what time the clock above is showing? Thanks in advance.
6:35
